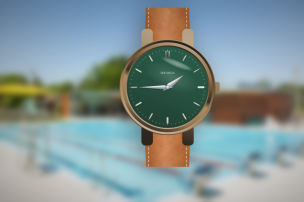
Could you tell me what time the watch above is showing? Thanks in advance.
1:45
